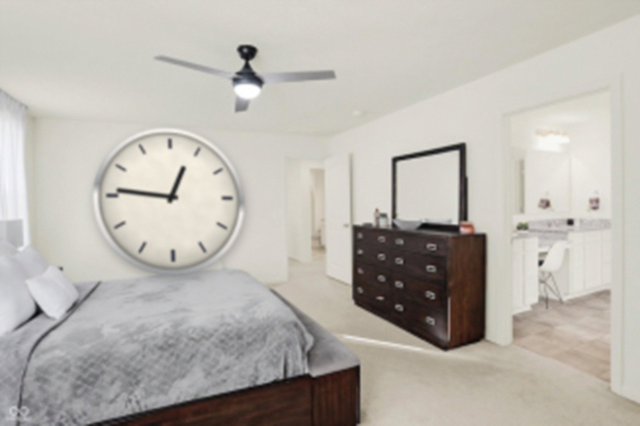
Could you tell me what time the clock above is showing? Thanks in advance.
12:46
